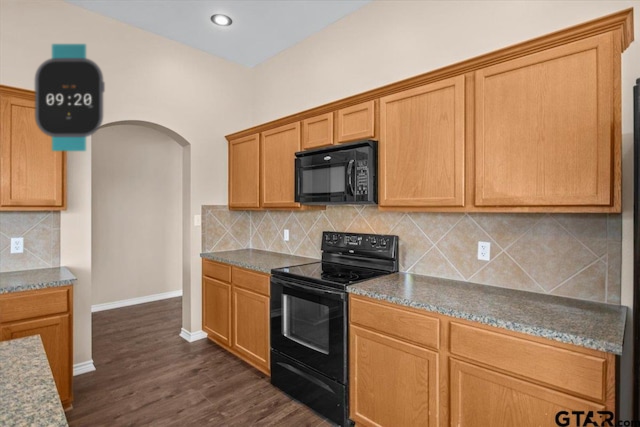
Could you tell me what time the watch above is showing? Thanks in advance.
9:20
